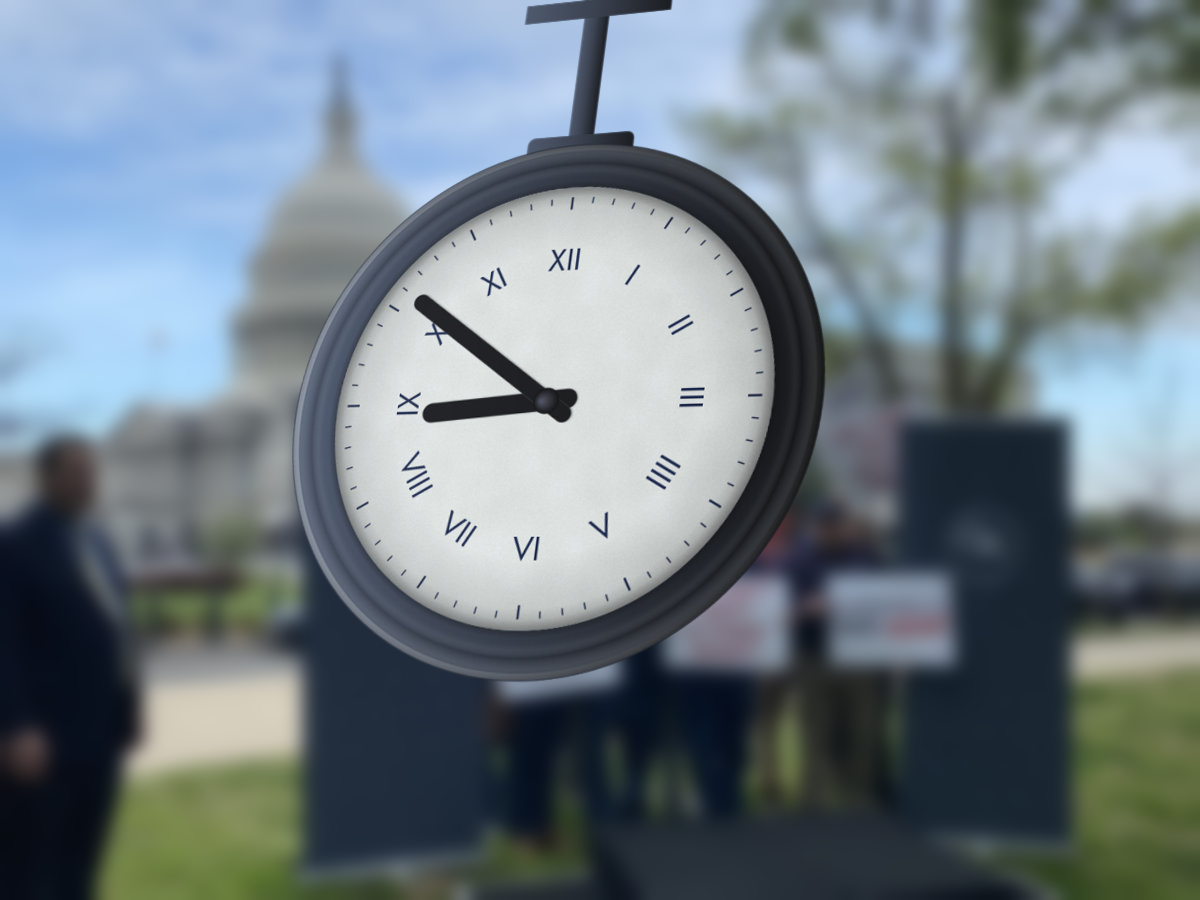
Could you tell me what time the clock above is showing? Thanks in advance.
8:51
